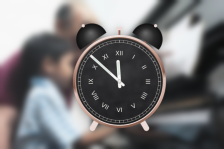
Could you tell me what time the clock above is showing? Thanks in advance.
11:52
